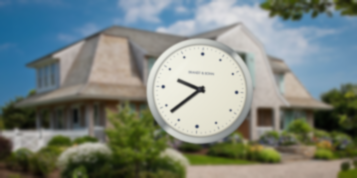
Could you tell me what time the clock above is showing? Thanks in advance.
9:38
